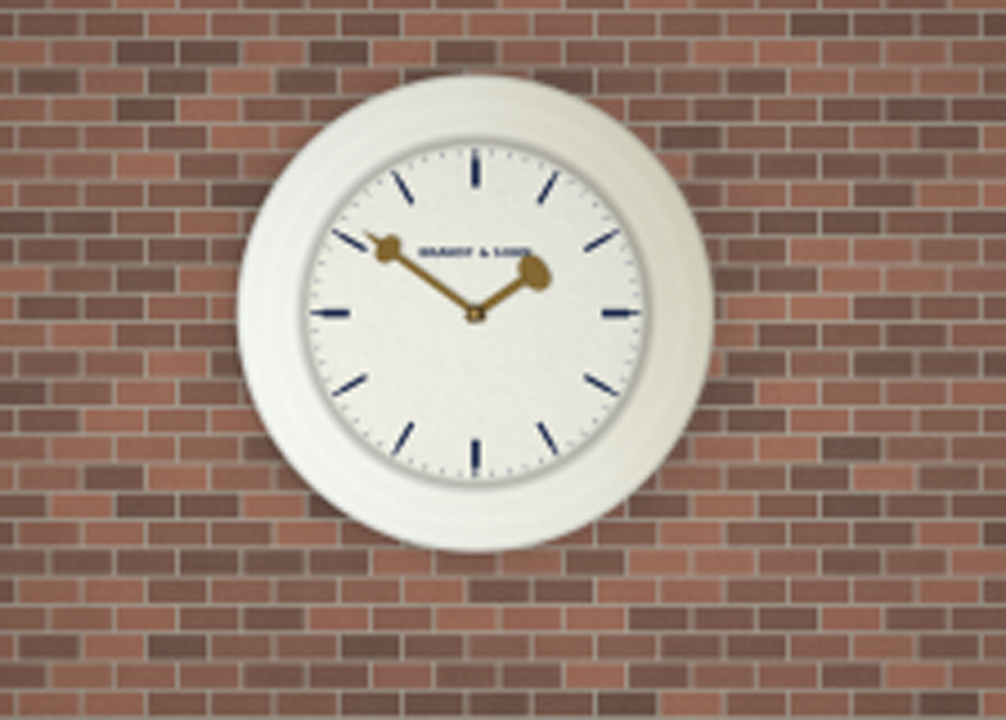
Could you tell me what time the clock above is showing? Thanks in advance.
1:51
